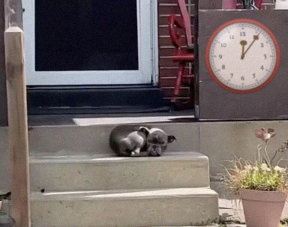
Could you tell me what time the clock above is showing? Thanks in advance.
12:06
